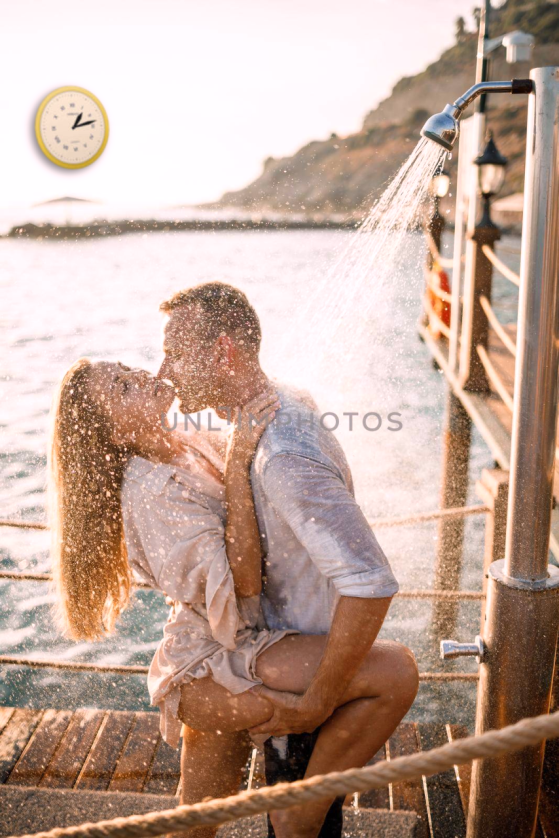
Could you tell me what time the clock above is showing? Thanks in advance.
1:13
